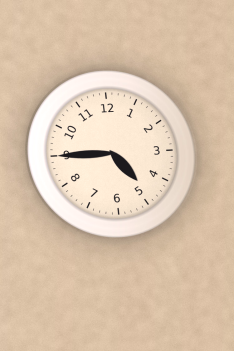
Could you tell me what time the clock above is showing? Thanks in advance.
4:45
